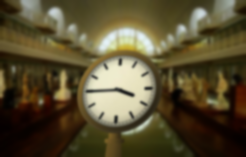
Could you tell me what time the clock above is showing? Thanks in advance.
3:45
